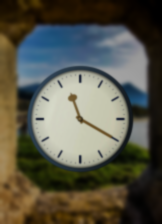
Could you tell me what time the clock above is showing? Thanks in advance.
11:20
